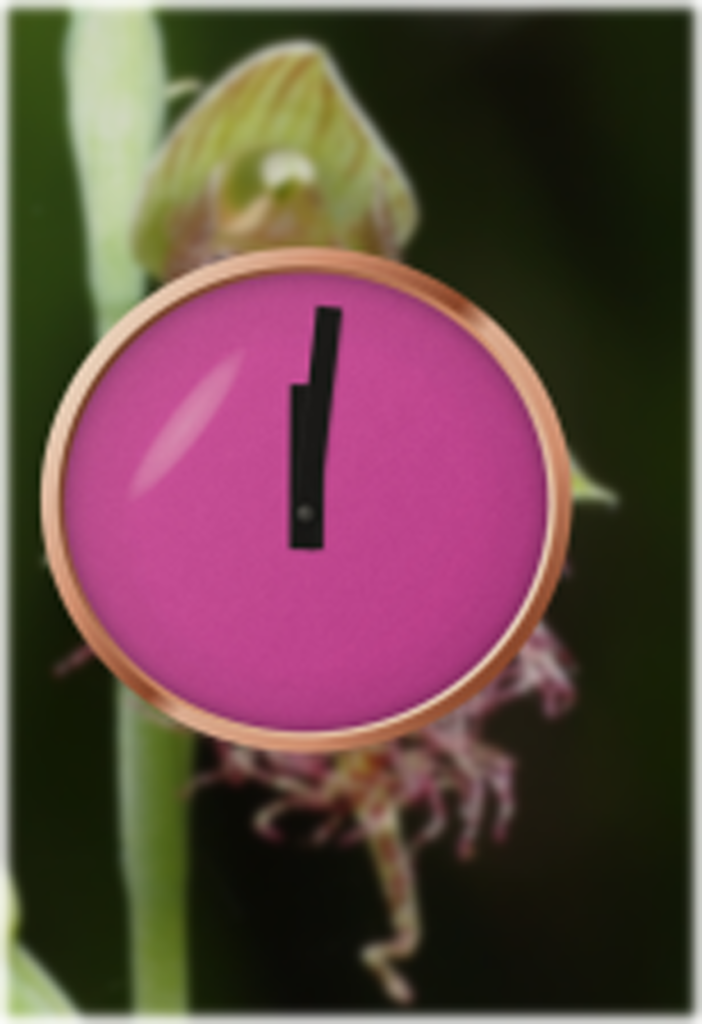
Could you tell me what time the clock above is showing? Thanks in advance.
12:01
